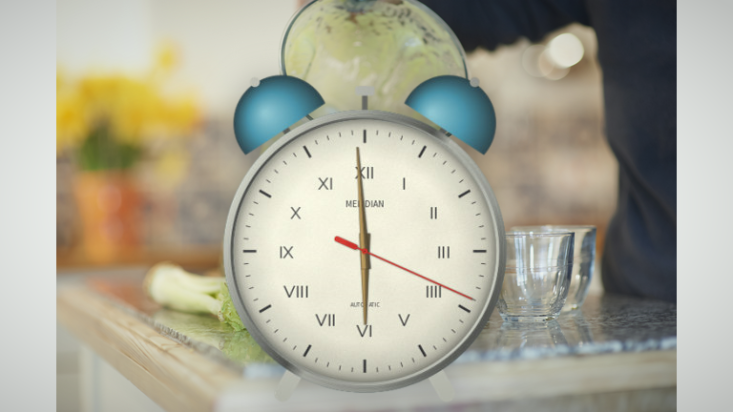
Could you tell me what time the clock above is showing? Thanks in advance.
5:59:19
